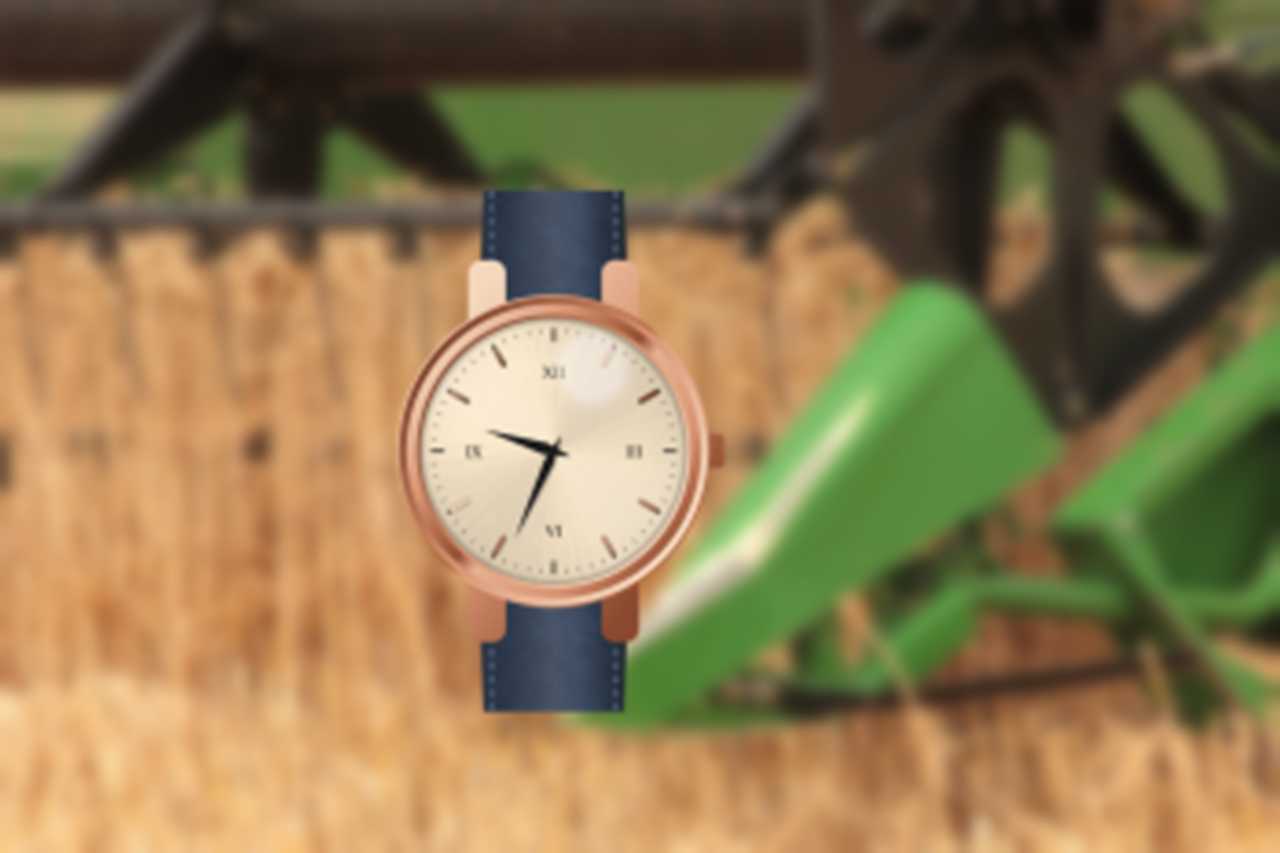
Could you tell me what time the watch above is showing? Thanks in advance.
9:34
